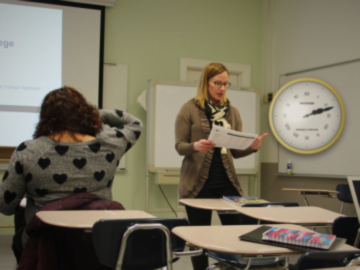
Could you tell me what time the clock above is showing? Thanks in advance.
2:12
